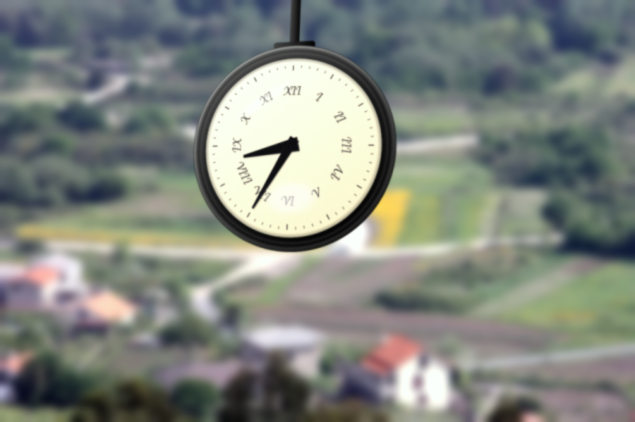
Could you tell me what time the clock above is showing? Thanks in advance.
8:35
